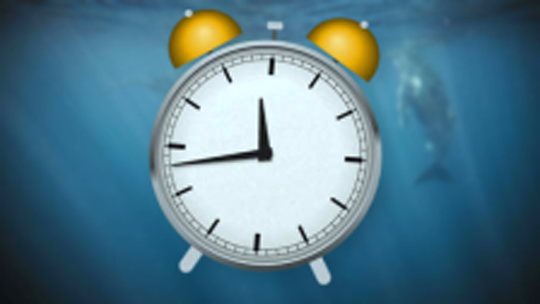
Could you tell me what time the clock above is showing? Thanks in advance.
11:43
